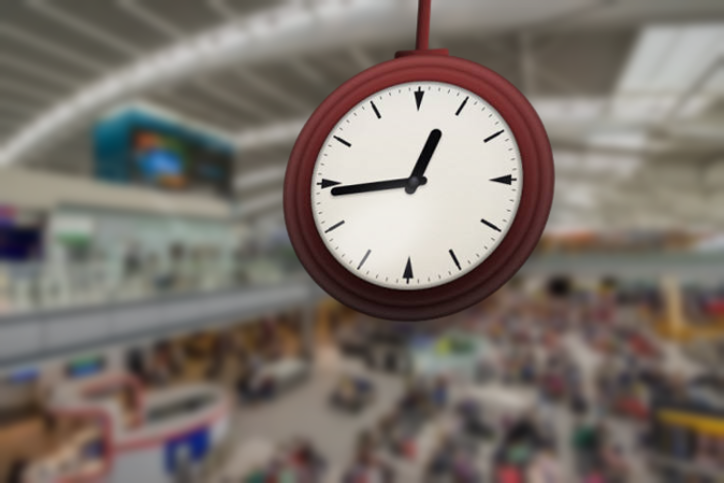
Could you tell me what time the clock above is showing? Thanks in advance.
12:44
